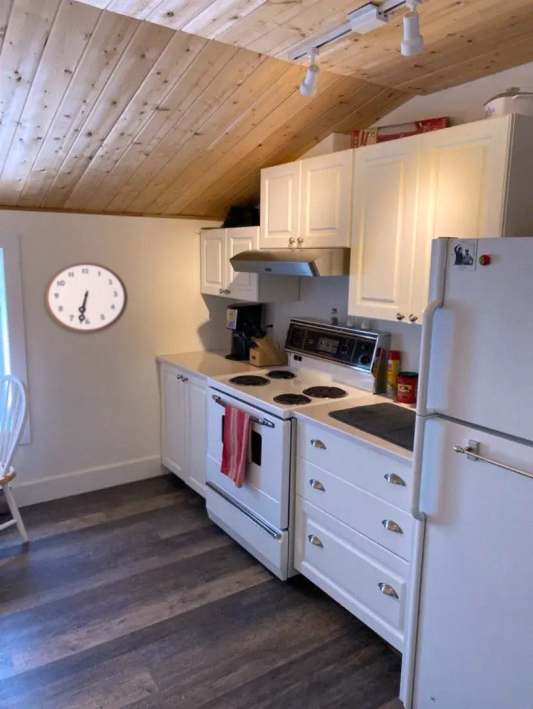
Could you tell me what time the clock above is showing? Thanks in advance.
6:32
